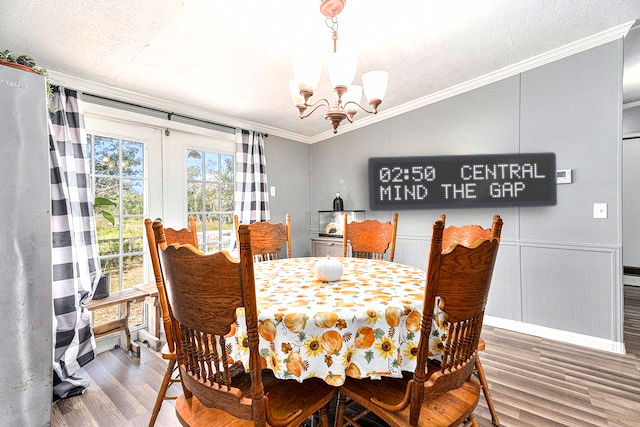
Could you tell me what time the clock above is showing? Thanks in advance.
2:50
